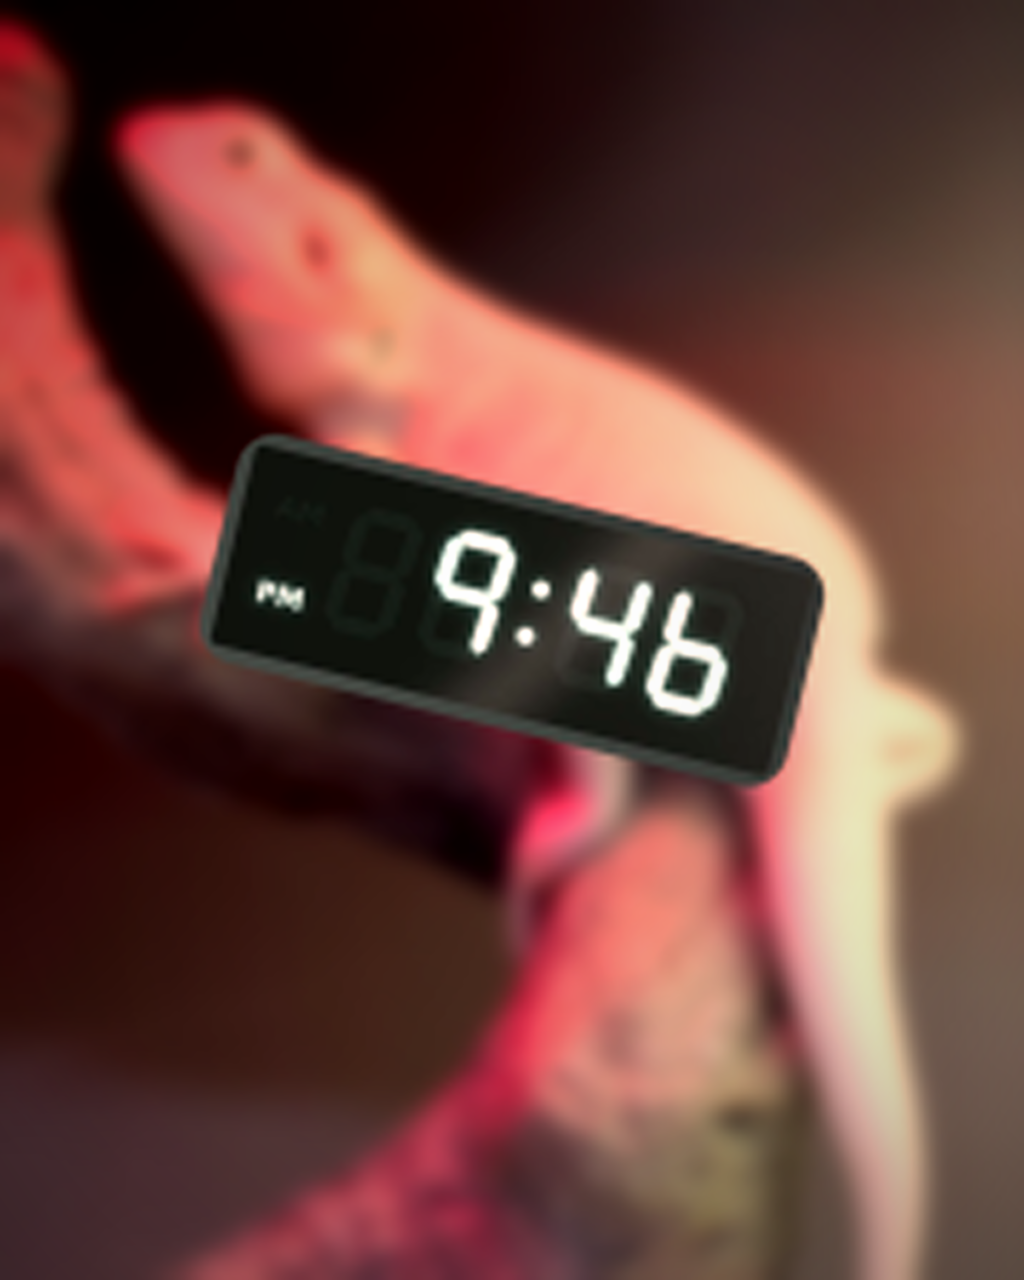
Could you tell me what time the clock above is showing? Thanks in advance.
9:46
